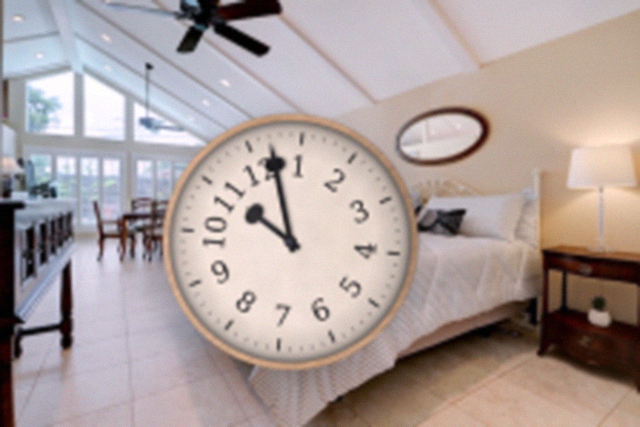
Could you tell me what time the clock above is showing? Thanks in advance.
11:02
